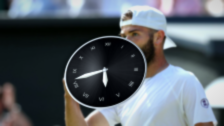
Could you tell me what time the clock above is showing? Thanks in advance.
5:42
